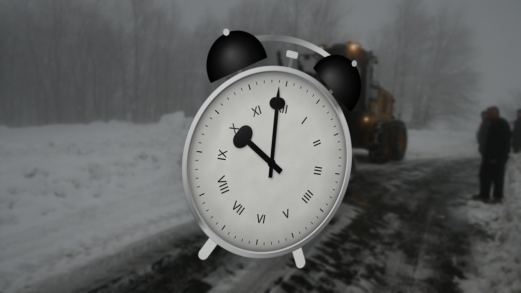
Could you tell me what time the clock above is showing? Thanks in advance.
9:59
